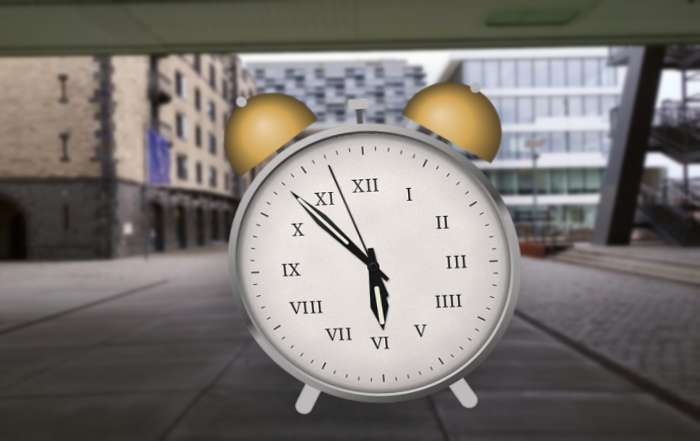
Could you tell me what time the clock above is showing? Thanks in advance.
5:52:57
